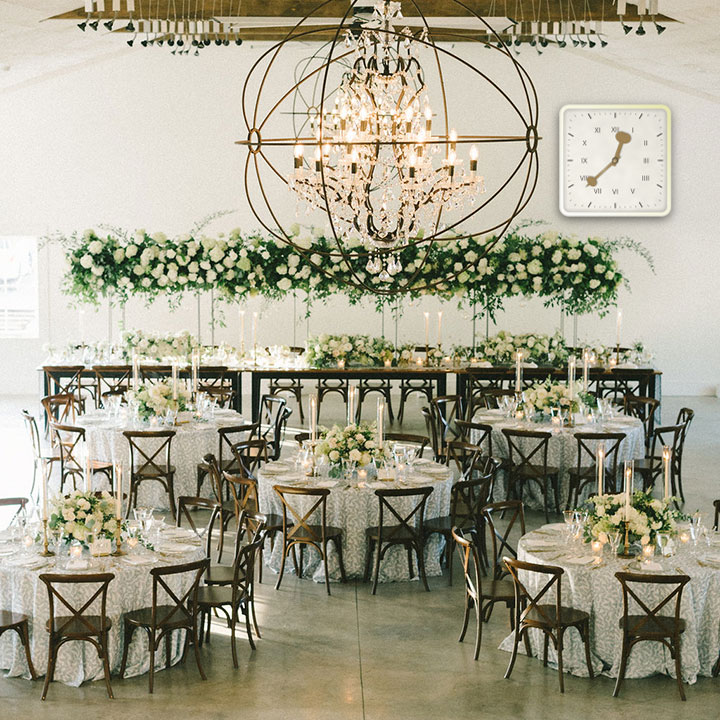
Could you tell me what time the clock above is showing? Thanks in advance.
12:38
